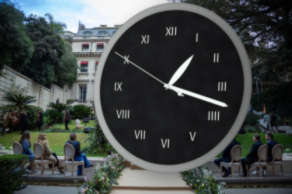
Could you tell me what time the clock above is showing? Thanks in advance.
1:17:50
